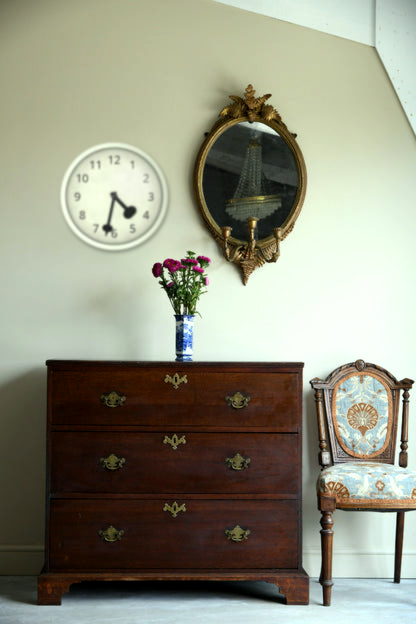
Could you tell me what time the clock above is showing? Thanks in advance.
4:32
